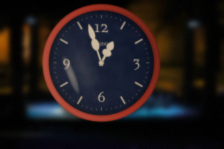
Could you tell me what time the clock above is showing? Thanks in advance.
12:57
